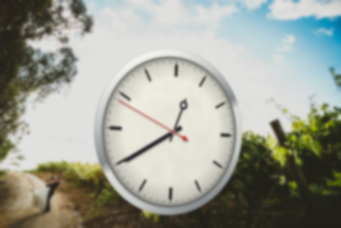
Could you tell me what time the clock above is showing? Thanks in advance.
12:39:49
